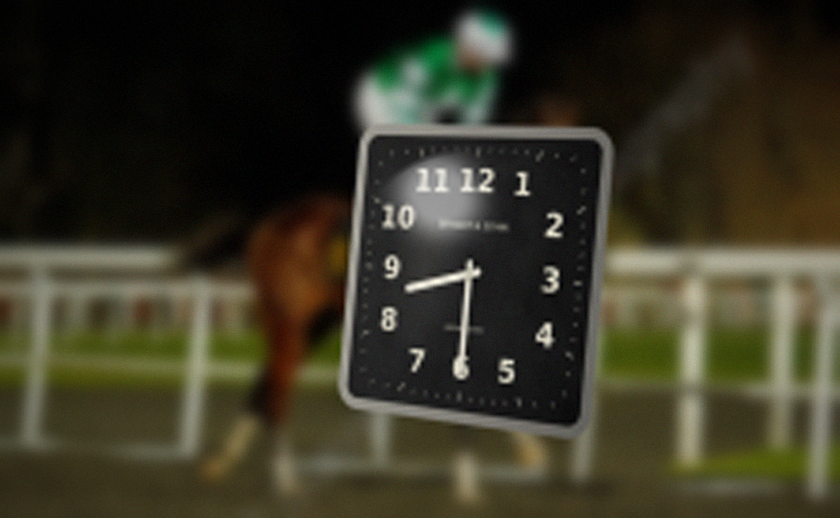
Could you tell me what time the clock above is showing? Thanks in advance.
8:30
